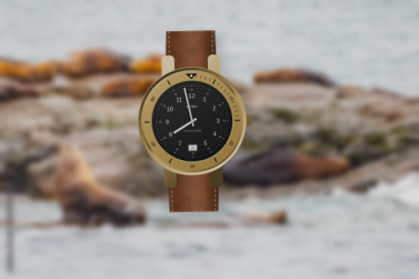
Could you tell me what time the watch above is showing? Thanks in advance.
7:58
